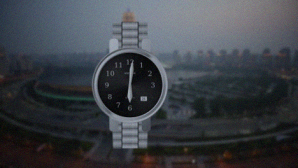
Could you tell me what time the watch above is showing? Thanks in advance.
6:01
